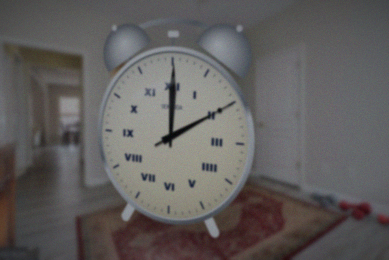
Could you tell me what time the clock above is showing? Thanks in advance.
2:00:10
